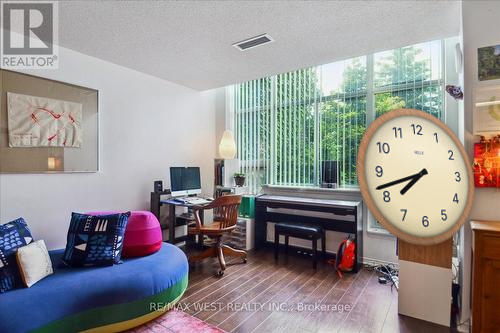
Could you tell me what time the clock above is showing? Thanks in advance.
7:42
